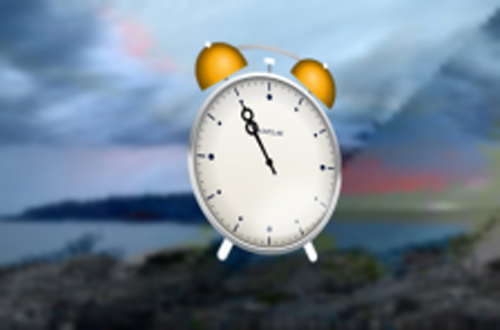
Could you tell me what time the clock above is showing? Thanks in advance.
10:55
